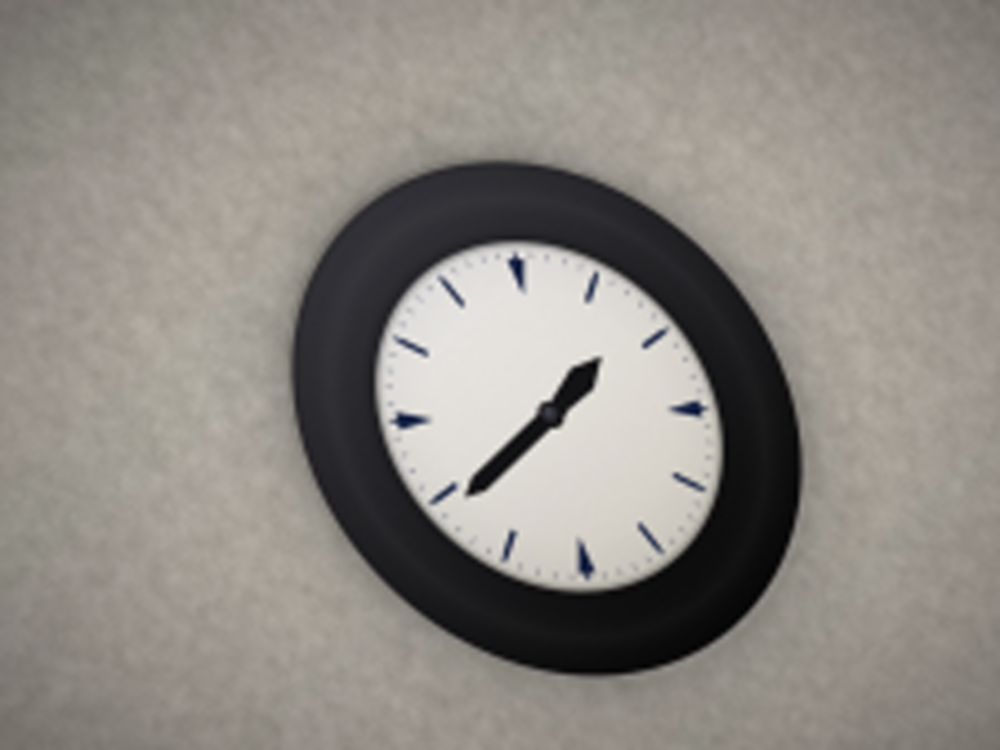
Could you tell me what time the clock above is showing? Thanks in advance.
1:39
